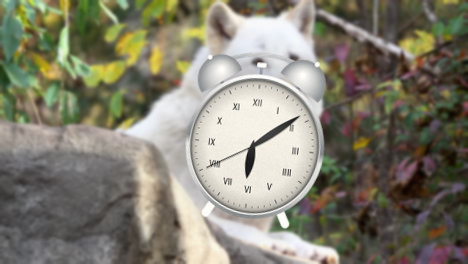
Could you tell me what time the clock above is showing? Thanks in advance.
6:08:40
